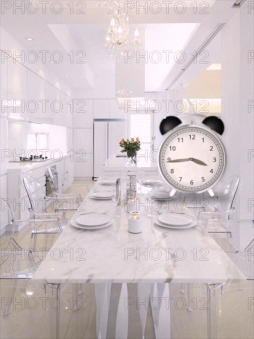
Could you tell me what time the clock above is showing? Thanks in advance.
3:44
